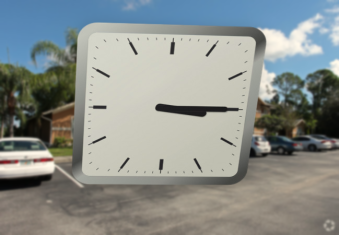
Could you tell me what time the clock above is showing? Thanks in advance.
3:15
